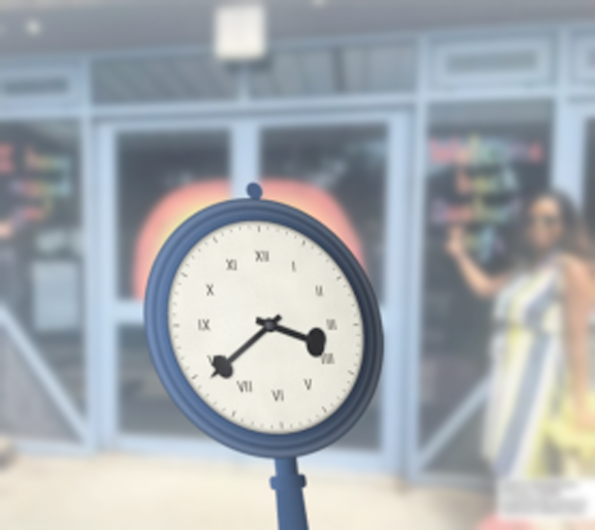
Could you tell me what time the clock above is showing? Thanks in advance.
3:39
